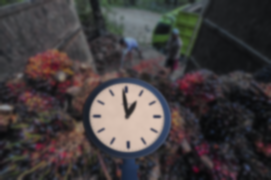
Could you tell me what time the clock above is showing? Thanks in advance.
12:59
